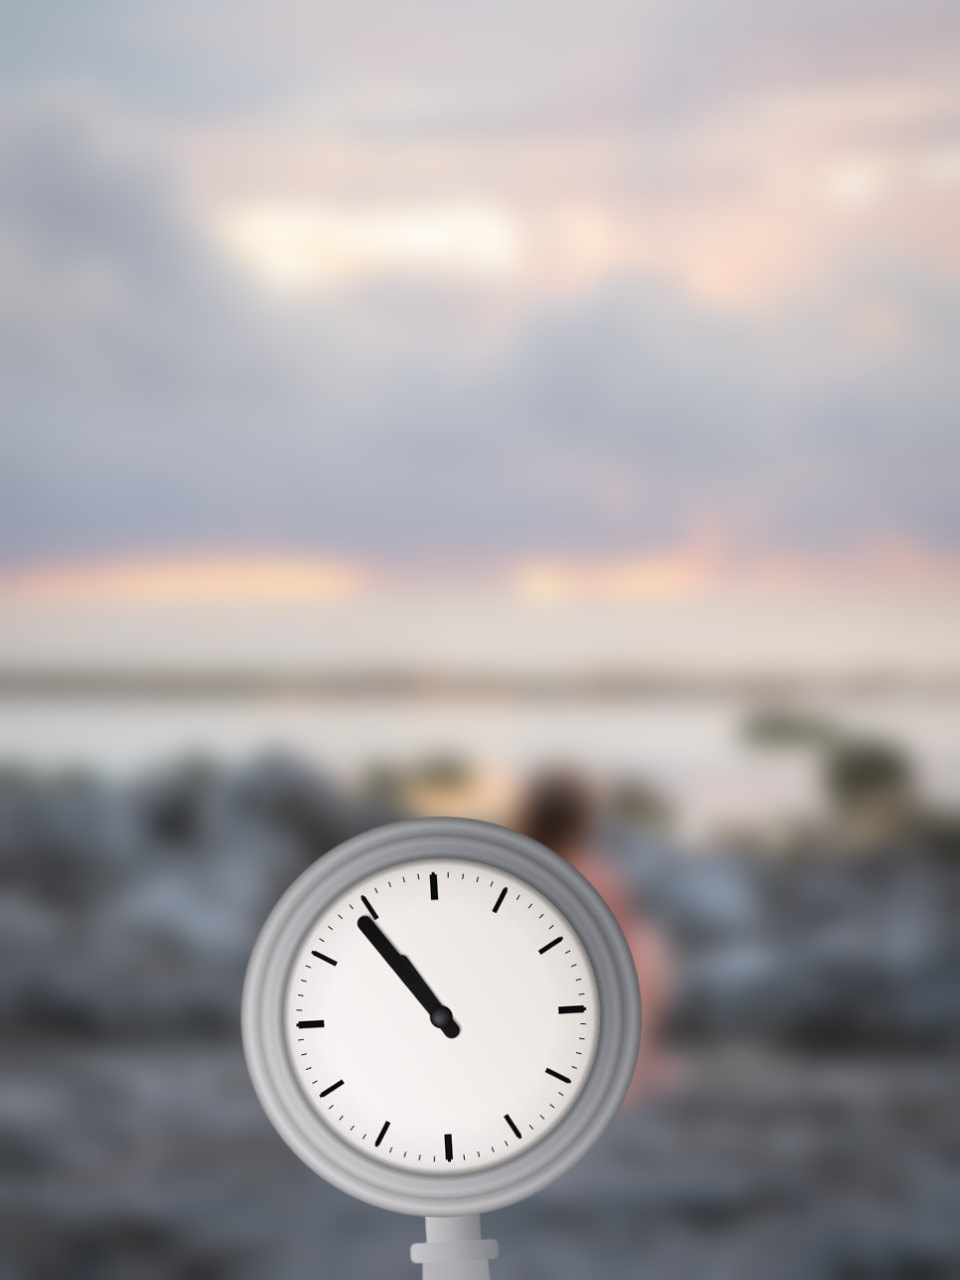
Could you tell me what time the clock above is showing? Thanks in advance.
10:54
